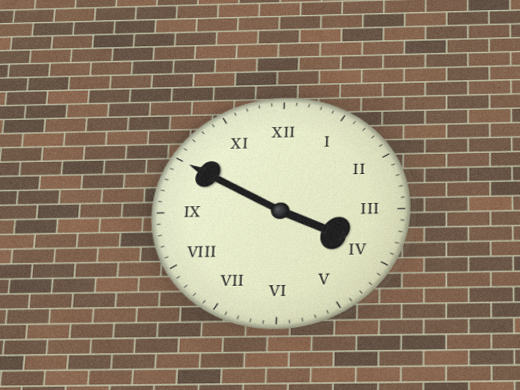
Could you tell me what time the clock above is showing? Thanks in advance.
3:50
